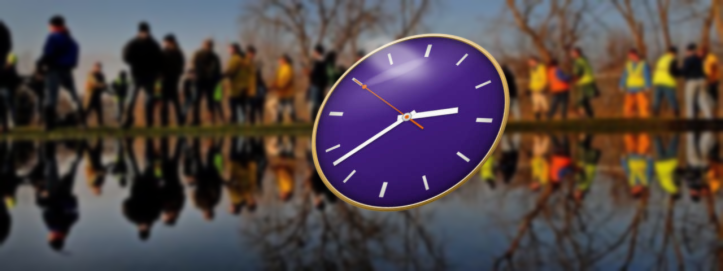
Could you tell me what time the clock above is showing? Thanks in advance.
2:37:50
